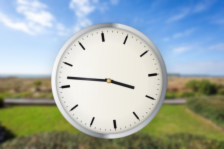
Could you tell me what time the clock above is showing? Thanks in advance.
3:47
